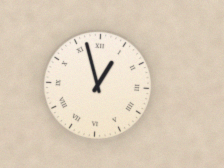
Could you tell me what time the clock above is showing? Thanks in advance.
12:57
